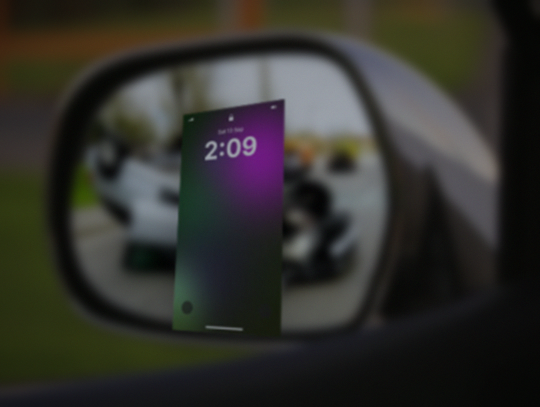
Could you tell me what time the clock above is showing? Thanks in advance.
2:09
